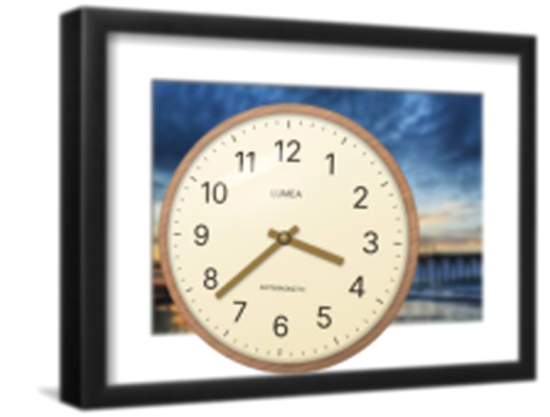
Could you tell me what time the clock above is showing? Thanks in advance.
3:38
